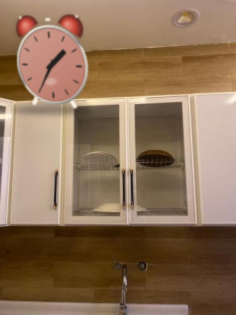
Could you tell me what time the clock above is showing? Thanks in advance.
1:35
